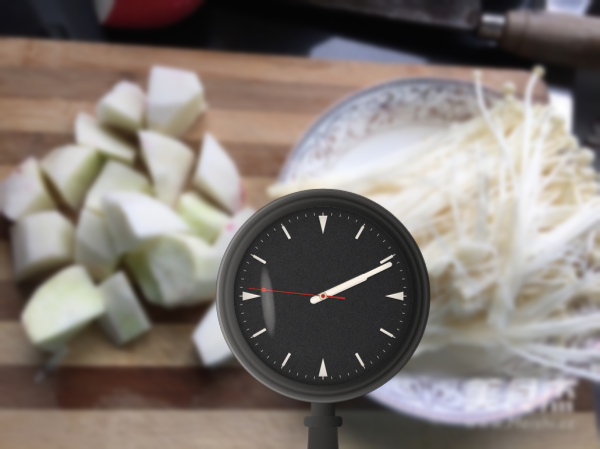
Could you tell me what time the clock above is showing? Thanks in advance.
2:10:46
